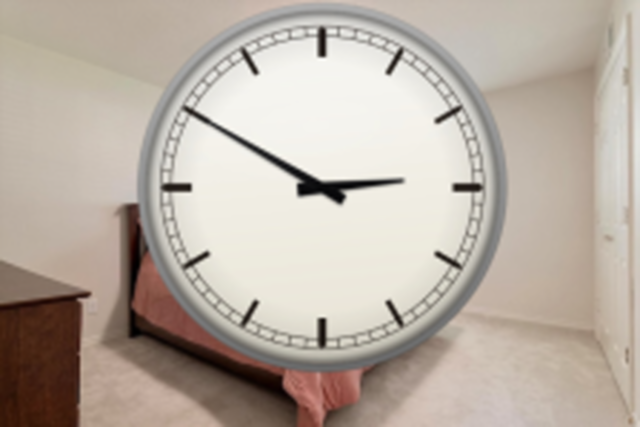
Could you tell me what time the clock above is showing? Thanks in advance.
2:50
